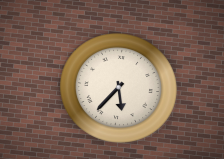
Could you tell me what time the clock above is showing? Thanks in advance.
5:36
